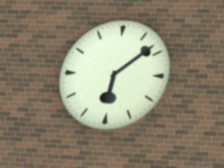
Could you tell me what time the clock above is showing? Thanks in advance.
6:08
